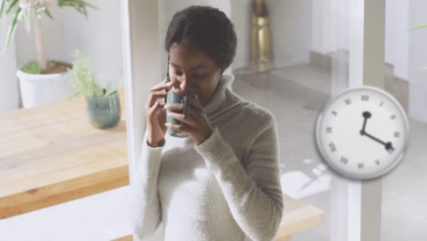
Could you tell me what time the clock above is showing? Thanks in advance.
12:19
